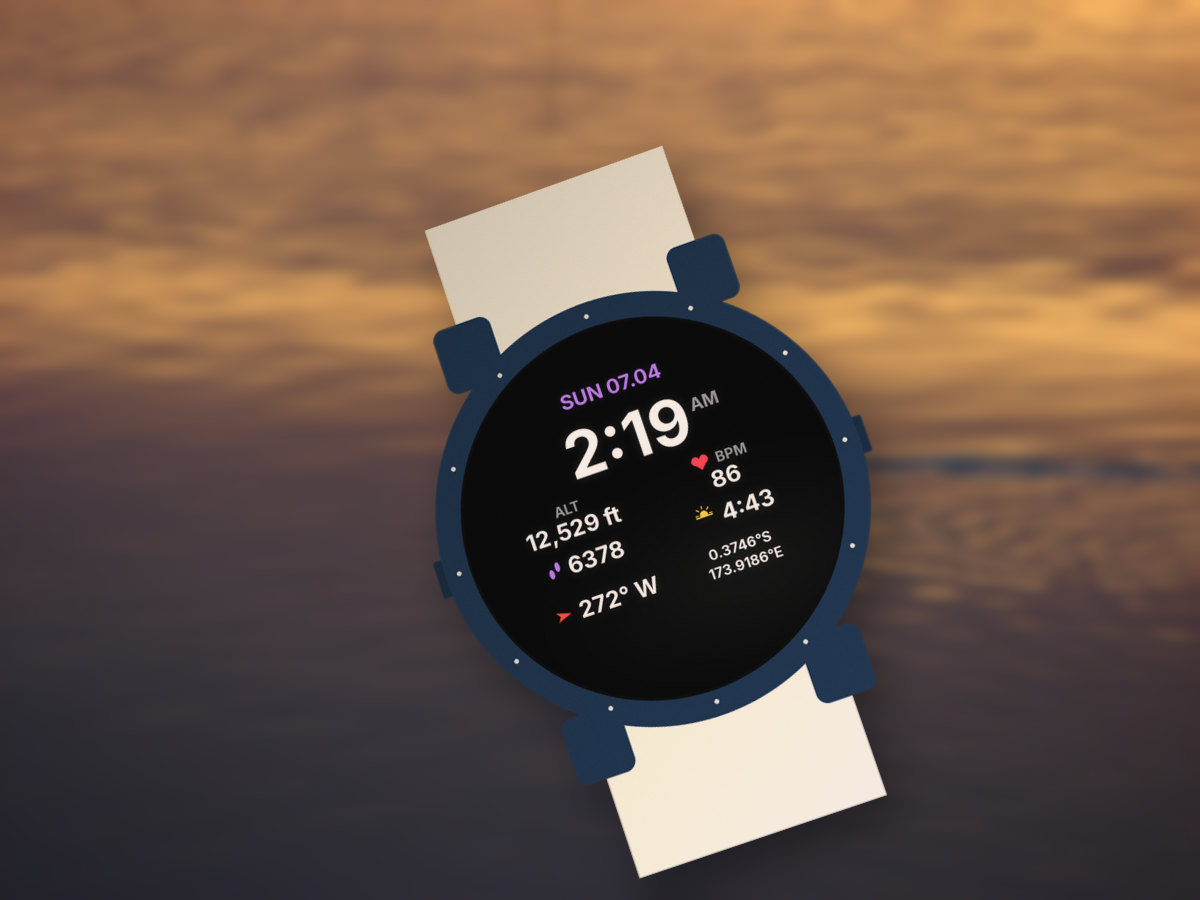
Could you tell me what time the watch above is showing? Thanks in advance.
2:19
